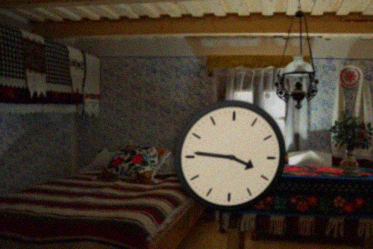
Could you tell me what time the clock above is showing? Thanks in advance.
3:46
